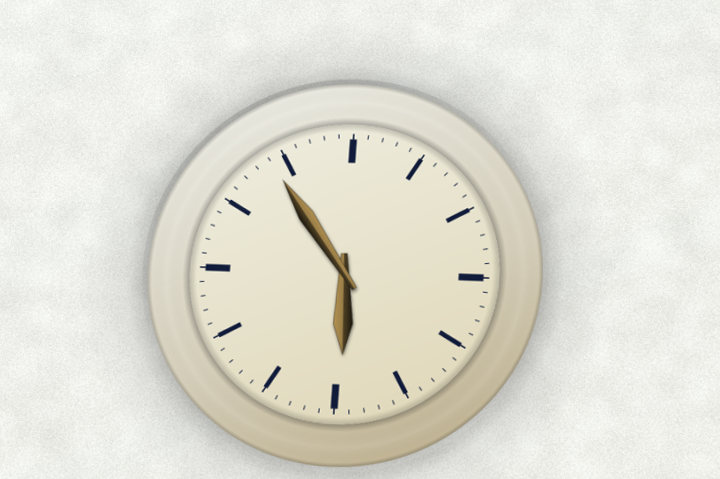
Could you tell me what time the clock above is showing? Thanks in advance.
5:54
